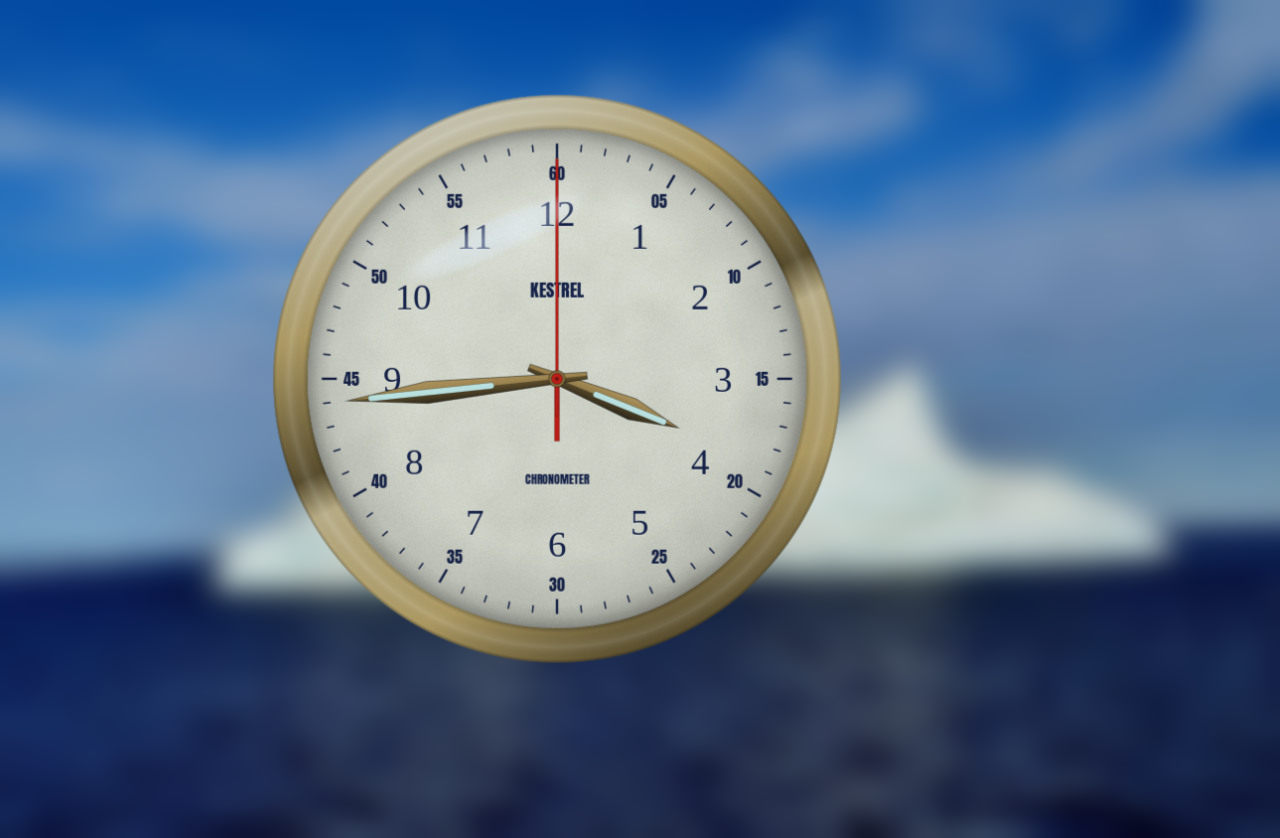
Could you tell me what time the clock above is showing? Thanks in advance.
3:44:00
